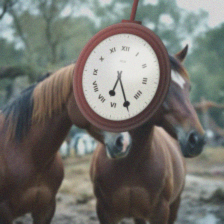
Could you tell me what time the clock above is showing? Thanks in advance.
6:25
